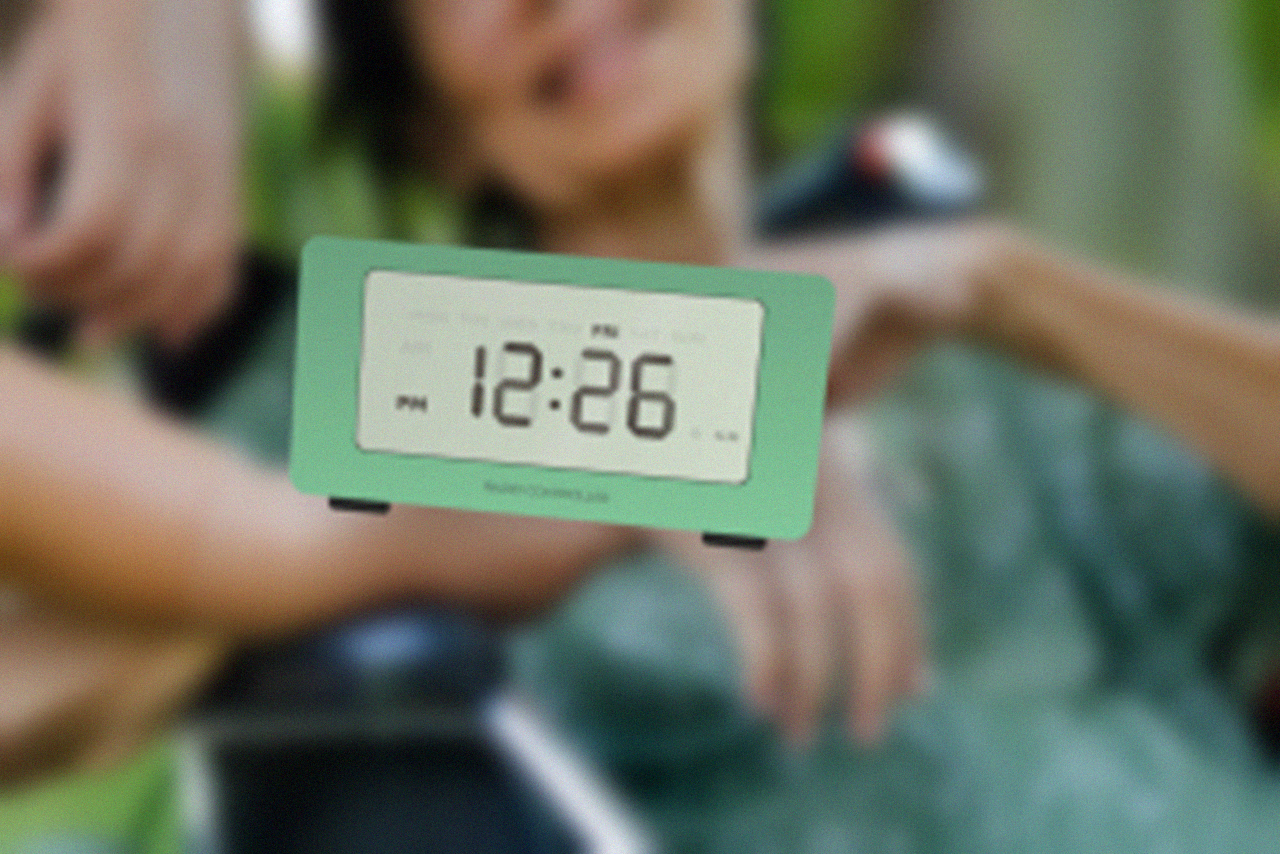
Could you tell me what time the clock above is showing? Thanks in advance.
12:26
